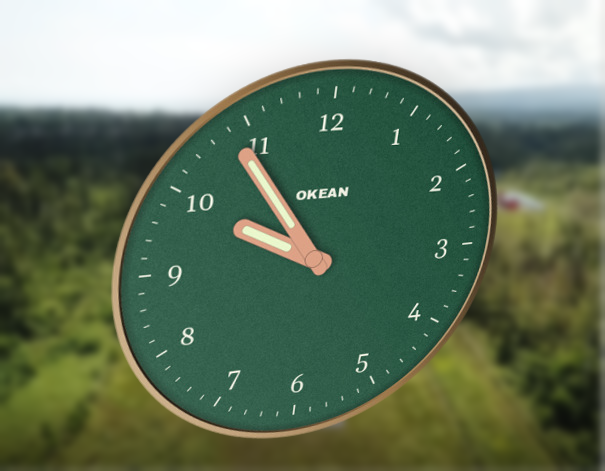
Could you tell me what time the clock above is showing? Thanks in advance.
9:54
